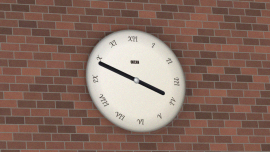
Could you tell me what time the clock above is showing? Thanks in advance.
3:49
